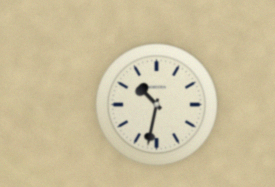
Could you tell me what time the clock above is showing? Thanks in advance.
10:32
